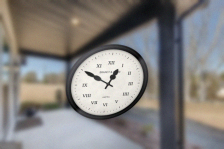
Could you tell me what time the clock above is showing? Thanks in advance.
12:50
